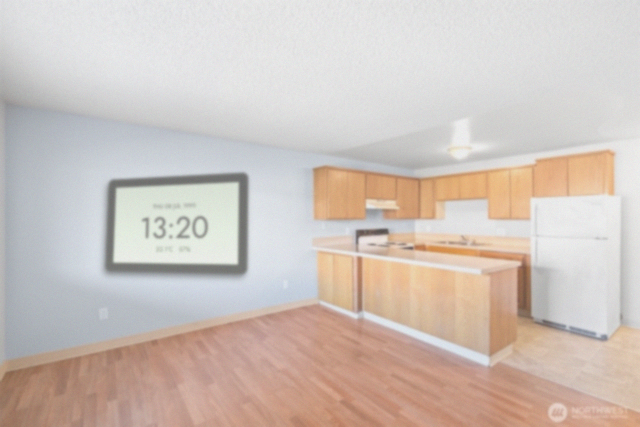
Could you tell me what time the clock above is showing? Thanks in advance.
13:20
